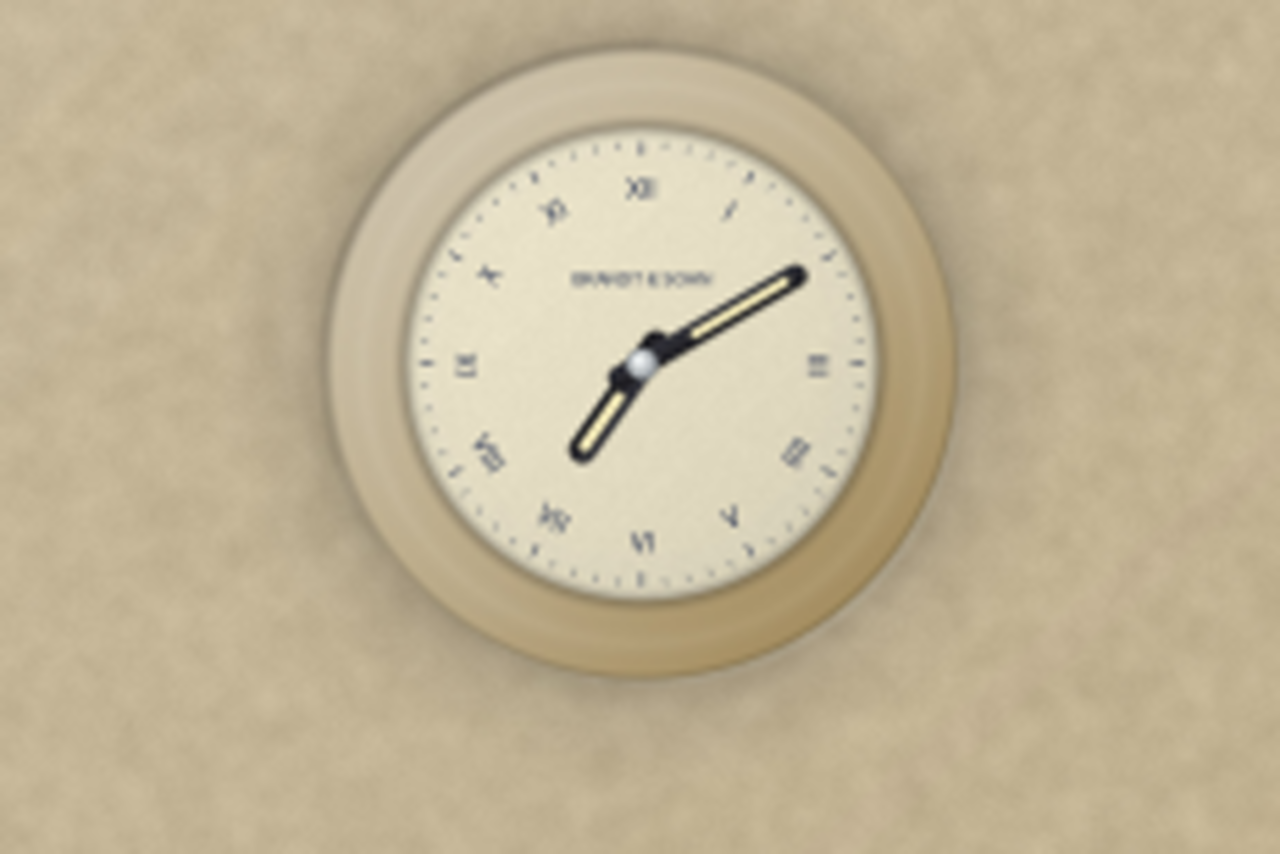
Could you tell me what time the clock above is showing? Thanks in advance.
7:10
